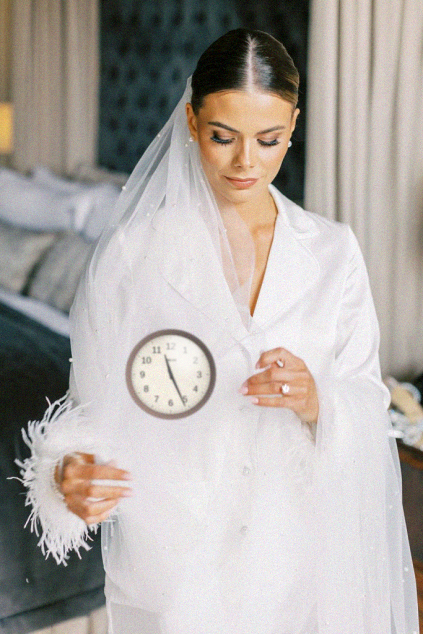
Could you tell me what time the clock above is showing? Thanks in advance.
11:26
